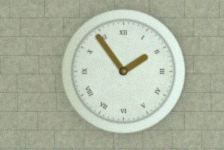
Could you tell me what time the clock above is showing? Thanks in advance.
1:54
